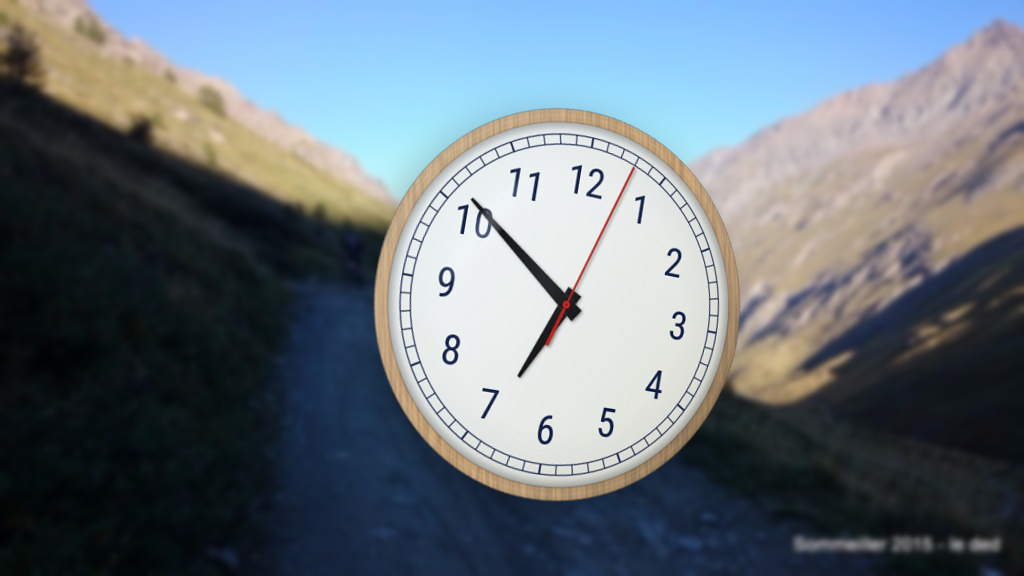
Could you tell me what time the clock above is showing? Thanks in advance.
6:51:03
